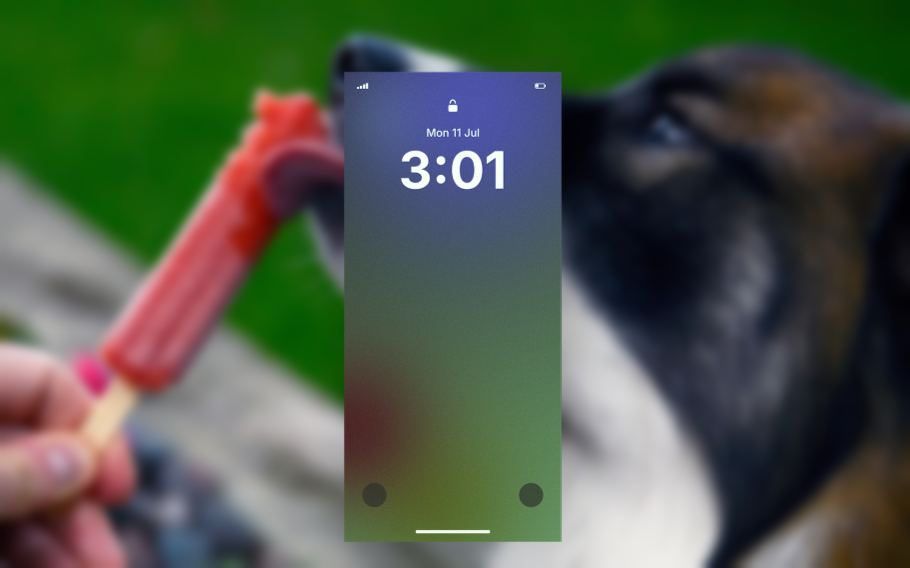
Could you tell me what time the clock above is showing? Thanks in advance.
3:01
